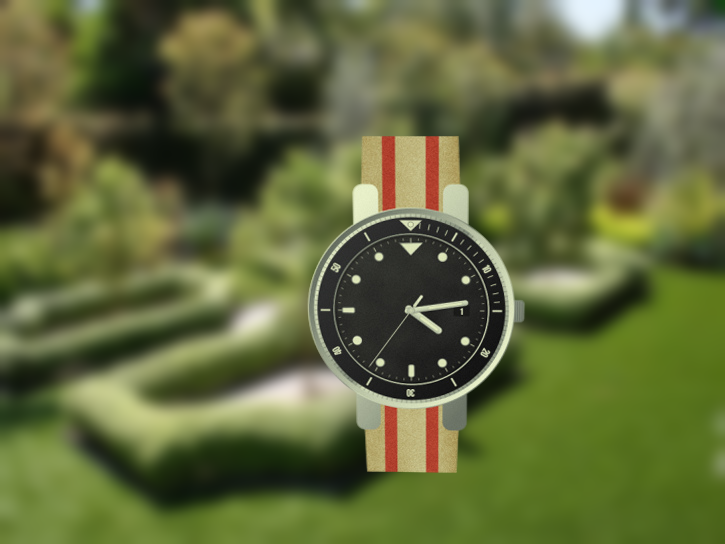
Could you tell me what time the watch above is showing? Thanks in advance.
4:13:36
